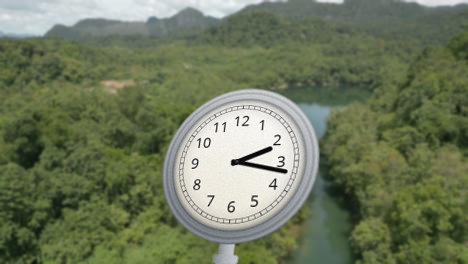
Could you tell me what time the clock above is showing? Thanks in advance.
2:17
